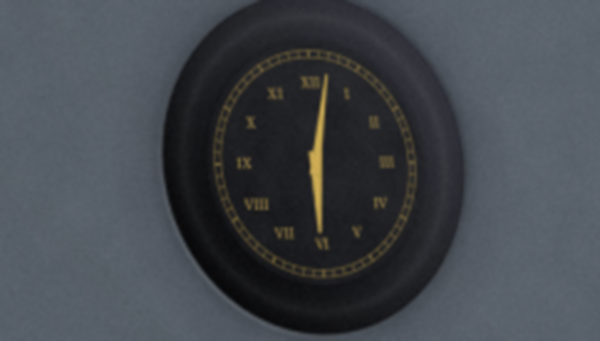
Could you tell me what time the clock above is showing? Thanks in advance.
6:02
